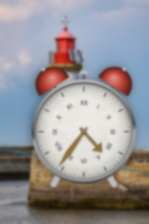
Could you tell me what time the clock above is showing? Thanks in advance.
4:36
